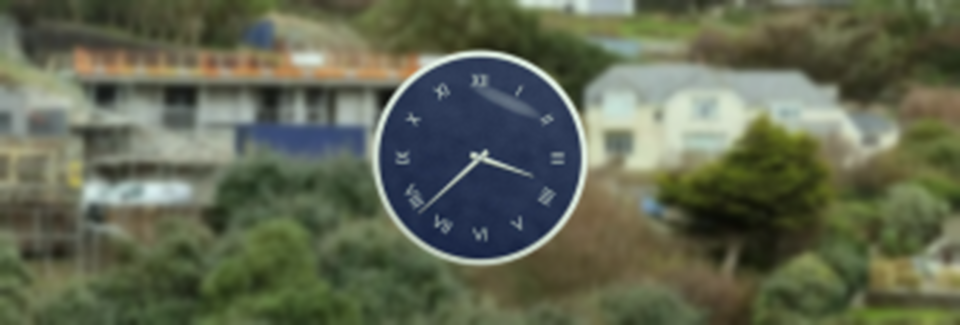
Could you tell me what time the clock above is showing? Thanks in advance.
3:38
